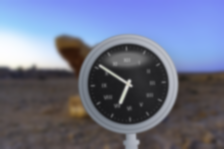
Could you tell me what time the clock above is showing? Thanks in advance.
6:51
